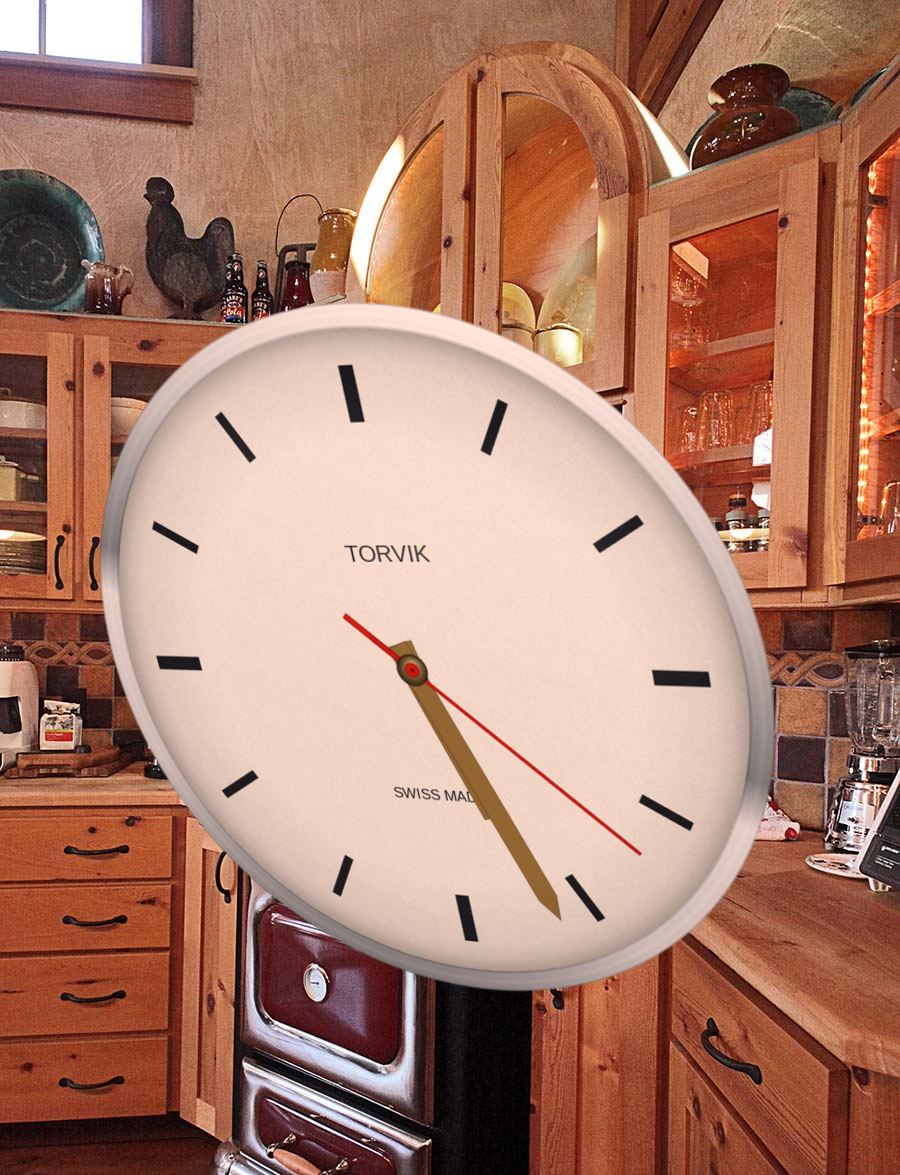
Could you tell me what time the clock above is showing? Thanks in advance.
5:26:22
